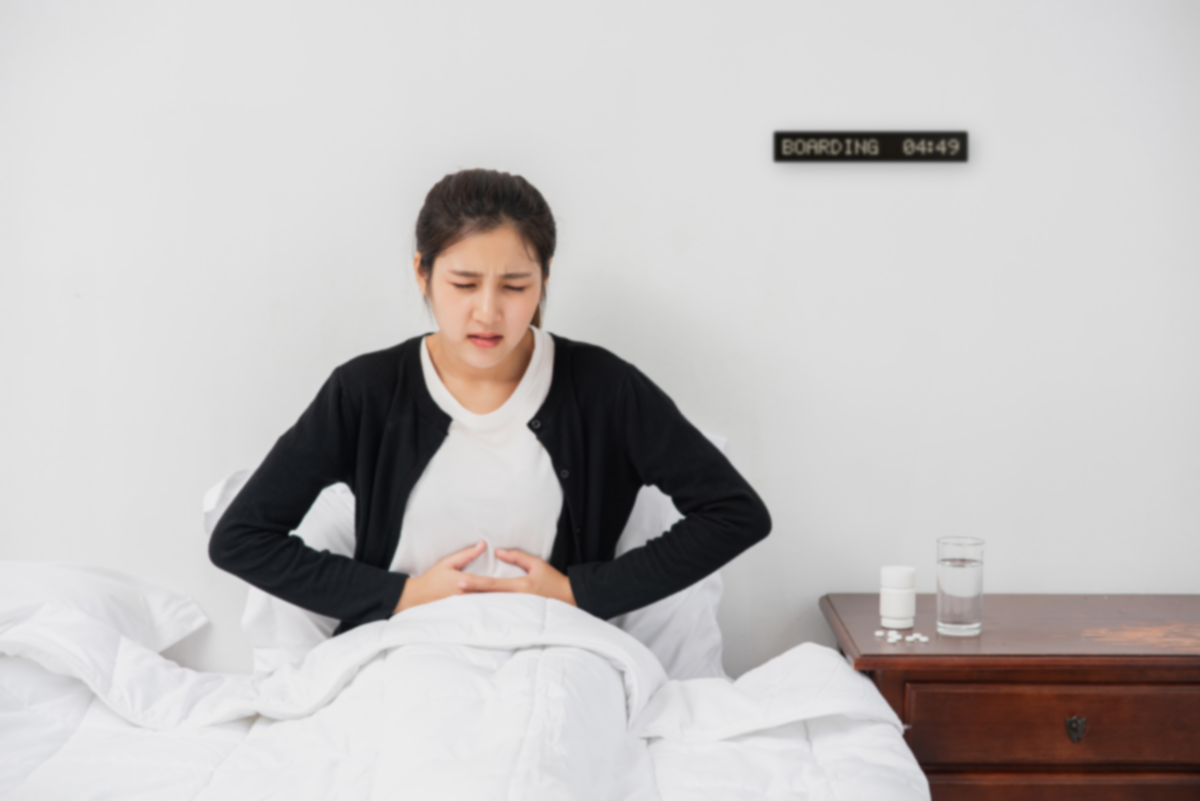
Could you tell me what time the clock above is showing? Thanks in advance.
4:49
